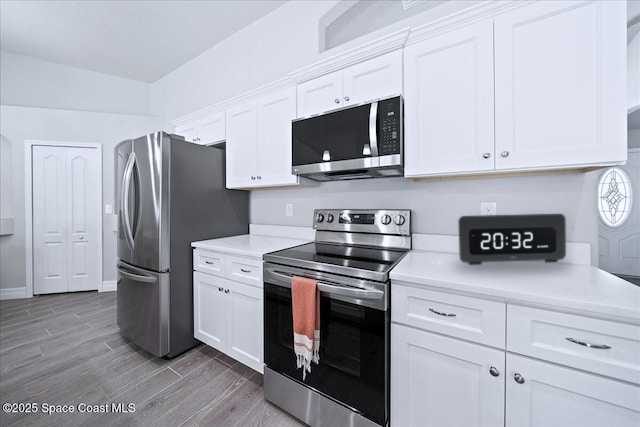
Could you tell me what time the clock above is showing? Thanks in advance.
20:32
